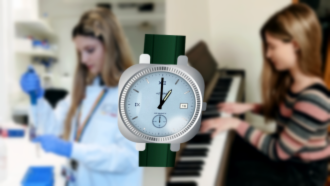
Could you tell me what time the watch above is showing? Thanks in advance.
1:00
